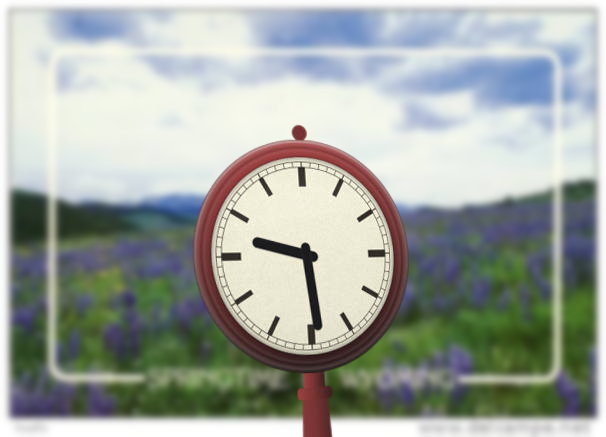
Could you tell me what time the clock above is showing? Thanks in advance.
9:29
